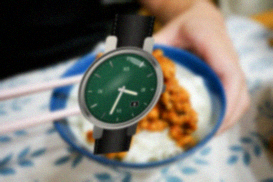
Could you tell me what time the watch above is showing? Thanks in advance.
3:33
